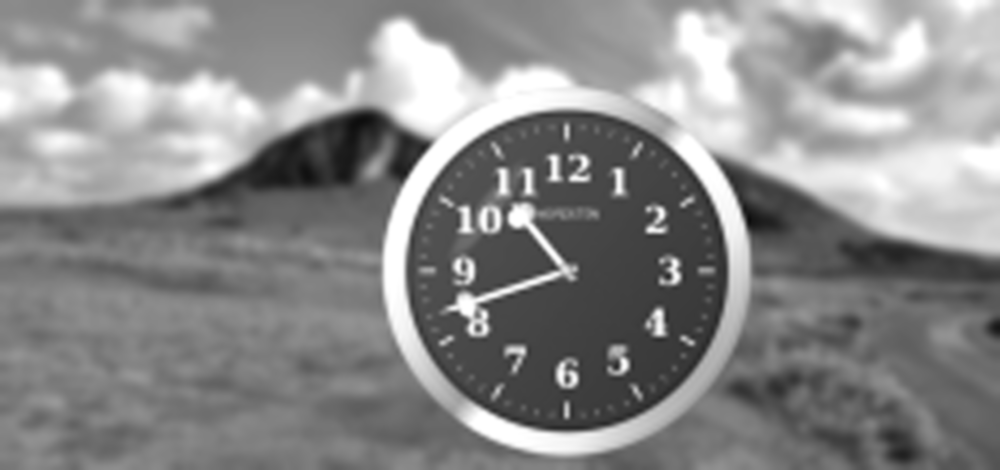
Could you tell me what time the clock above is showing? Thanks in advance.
10:42
